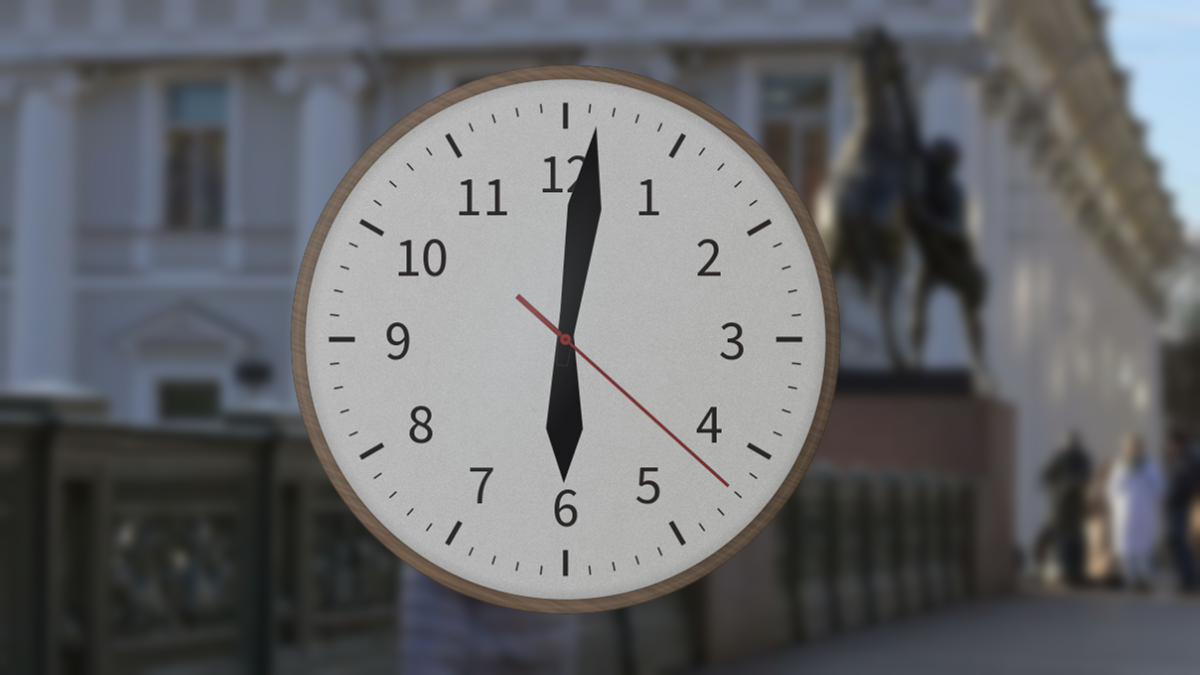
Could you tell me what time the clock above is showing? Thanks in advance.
6:01:22
